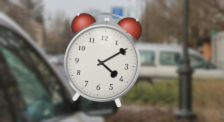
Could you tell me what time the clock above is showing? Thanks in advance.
4:09
